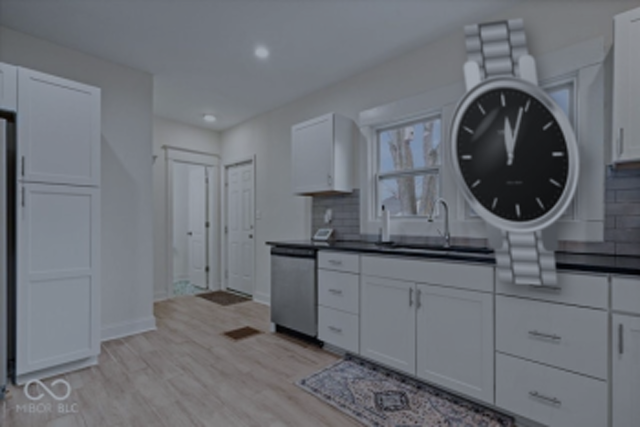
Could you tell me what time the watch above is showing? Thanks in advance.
12:04
